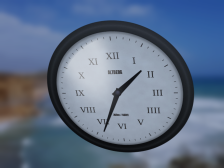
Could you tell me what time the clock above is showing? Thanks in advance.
1:34
